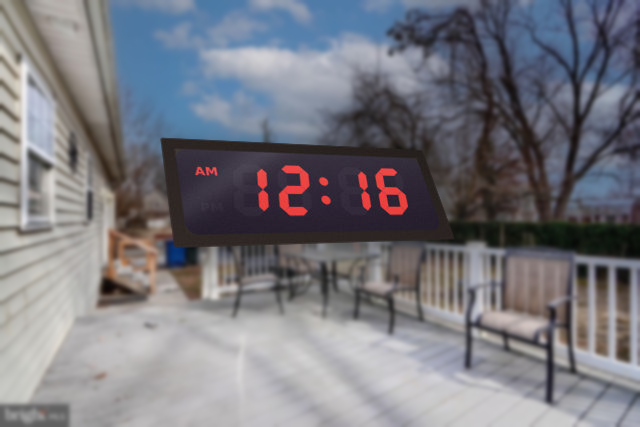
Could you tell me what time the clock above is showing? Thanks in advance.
12:16
